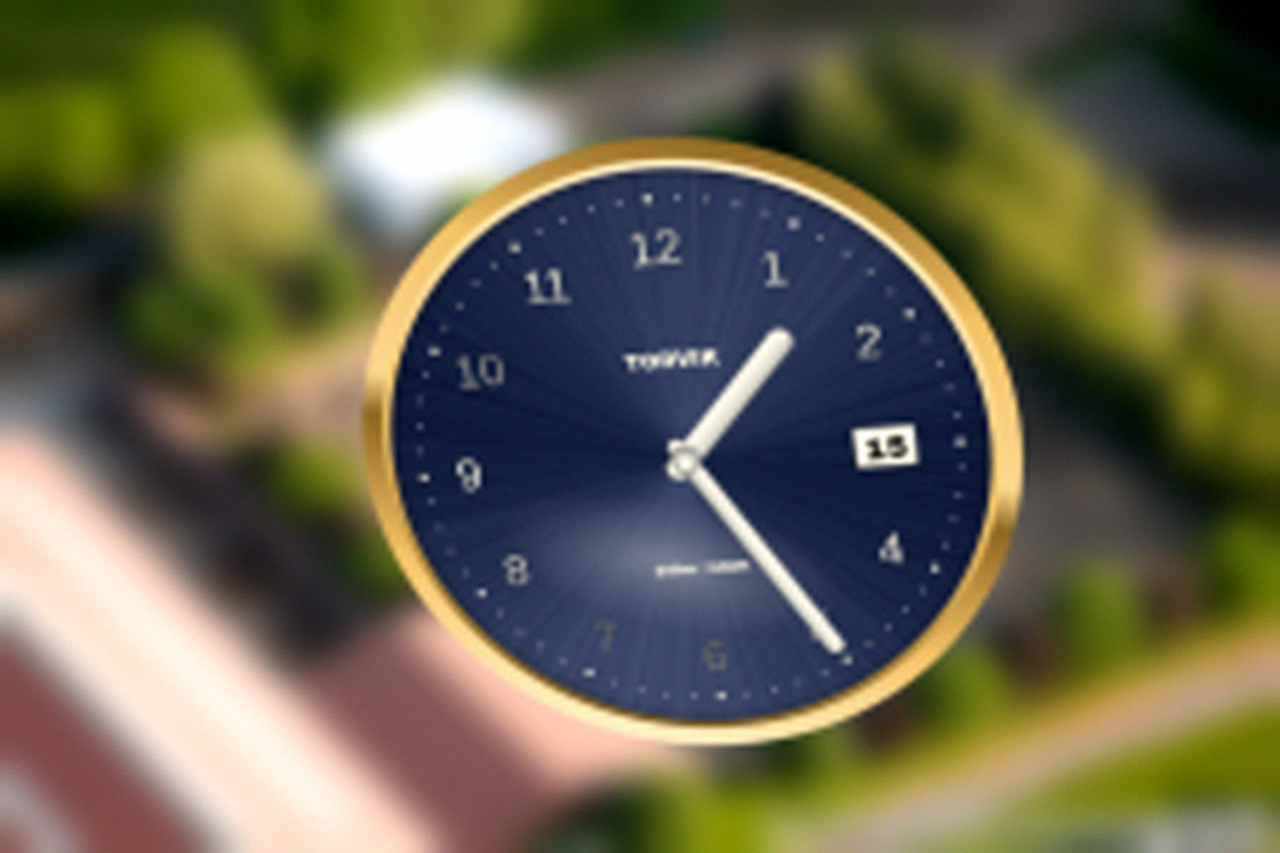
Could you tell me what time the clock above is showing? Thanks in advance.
1:25
